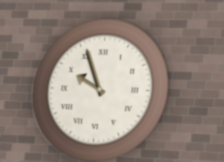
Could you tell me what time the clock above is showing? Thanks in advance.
9:56
